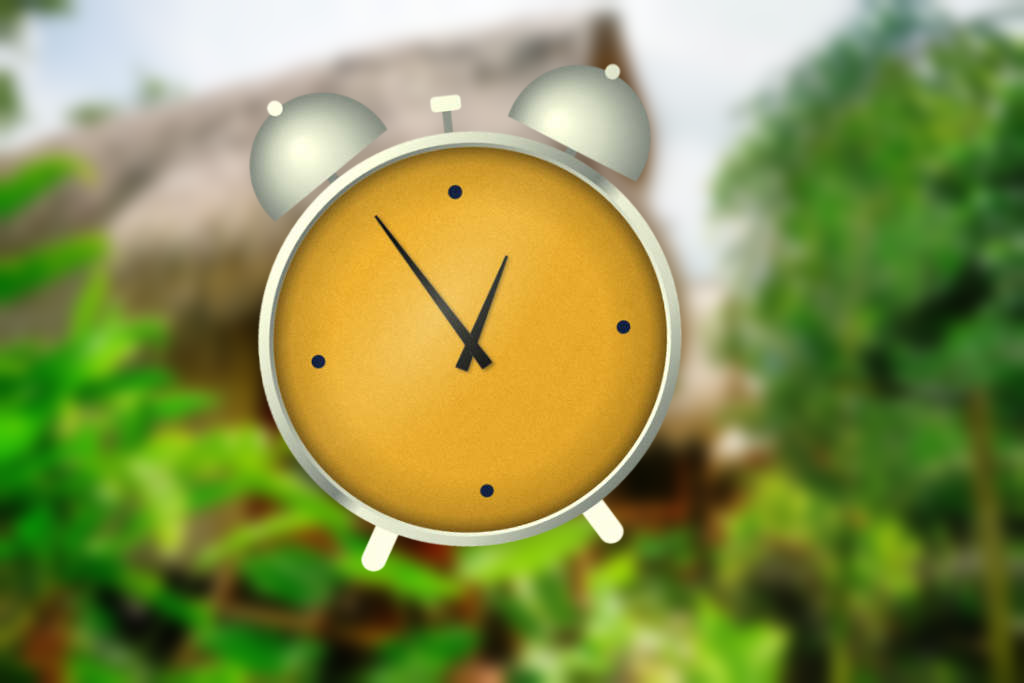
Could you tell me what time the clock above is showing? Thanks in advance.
12:55
